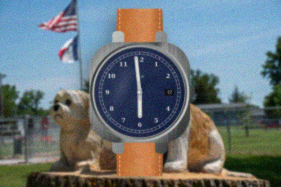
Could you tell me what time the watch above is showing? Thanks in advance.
5:59
